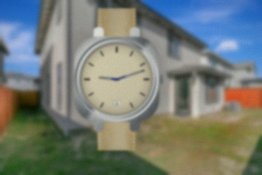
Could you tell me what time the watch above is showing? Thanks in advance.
9:12
